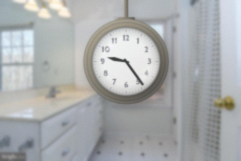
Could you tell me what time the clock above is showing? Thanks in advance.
9:24
